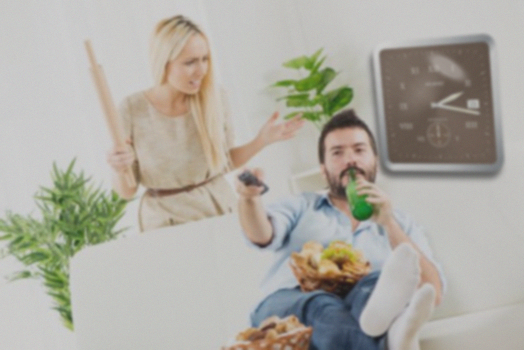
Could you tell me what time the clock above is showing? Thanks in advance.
2:17
